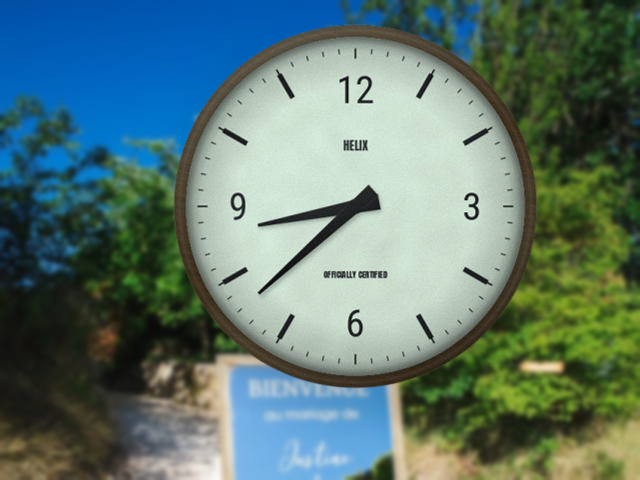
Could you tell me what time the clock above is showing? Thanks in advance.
8:38
